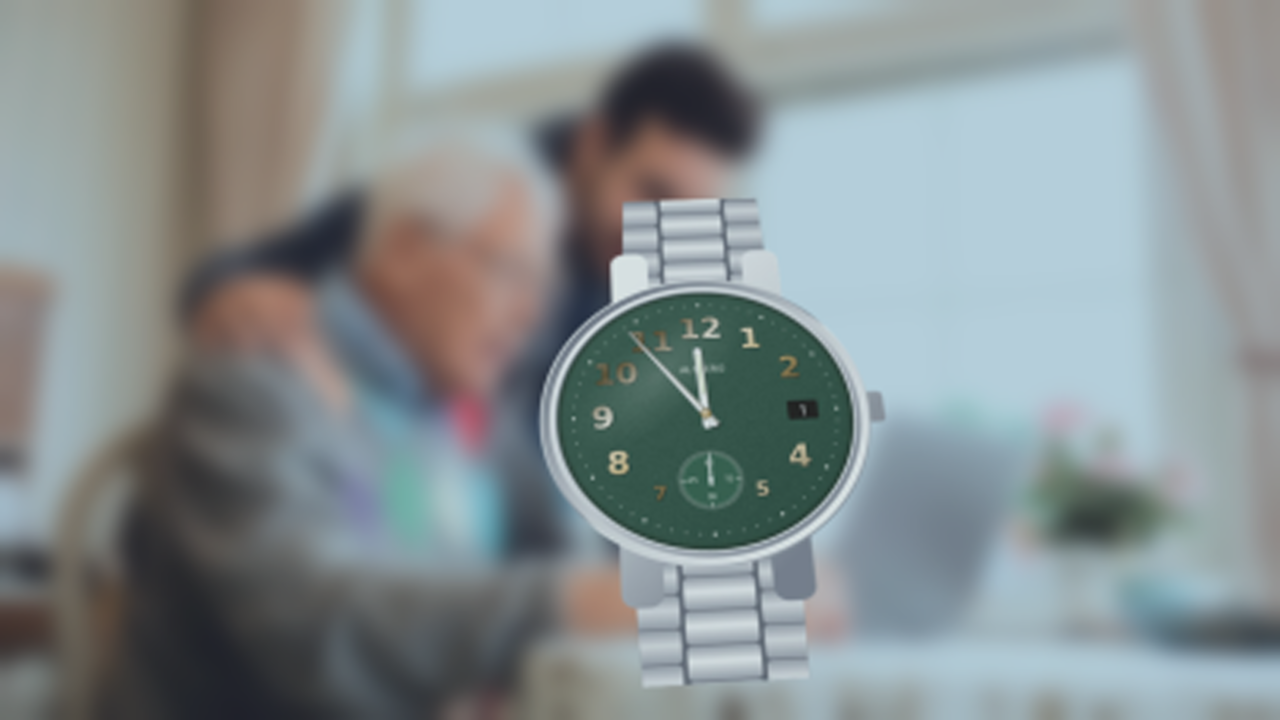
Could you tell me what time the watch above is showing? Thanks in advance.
11:54
